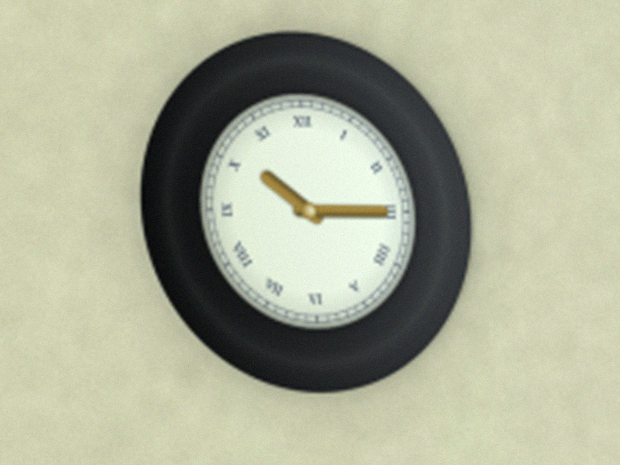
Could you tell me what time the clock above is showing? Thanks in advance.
10:15
